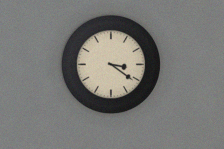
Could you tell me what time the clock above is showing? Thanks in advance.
3:21
